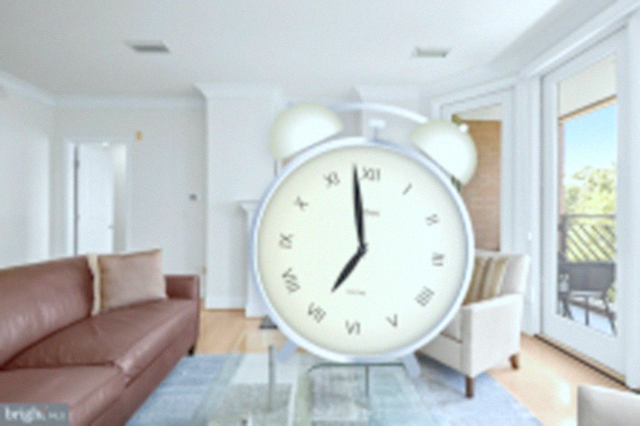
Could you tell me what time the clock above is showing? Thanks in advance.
6:58
